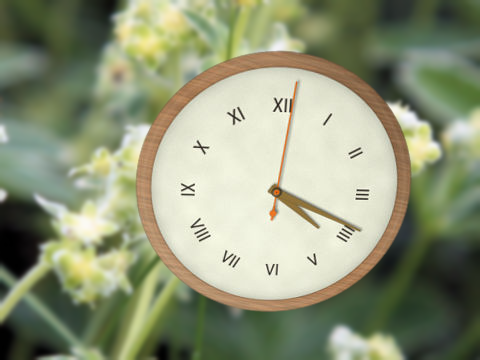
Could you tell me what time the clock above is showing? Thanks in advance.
4:19:01
